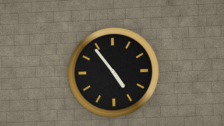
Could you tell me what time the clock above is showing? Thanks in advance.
4:54
